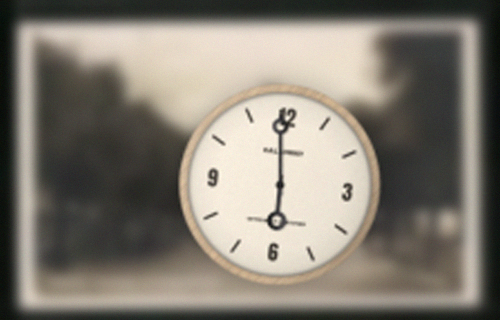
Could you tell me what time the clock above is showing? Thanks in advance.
5:59
